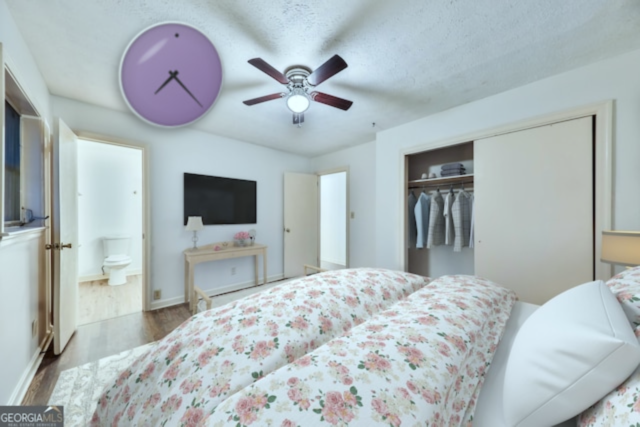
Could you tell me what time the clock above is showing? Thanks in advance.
7:22
